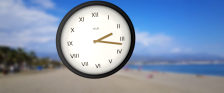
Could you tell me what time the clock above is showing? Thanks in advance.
2:17
